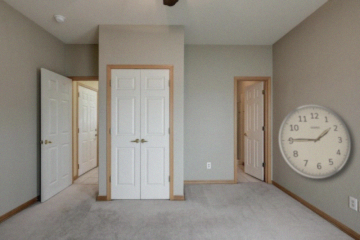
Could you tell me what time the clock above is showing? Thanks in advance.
1:45
